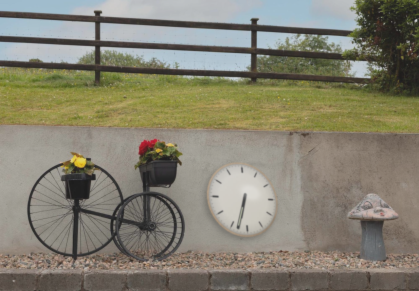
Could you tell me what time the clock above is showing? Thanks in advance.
6:33
